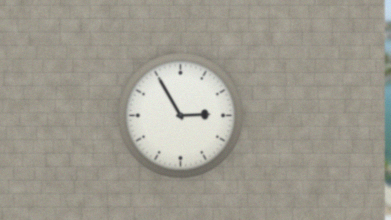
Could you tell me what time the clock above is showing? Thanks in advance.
2:55
